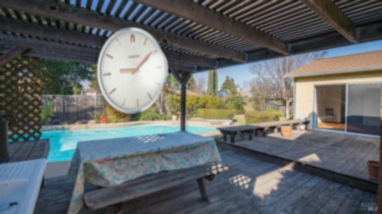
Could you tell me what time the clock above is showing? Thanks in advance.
9:09
